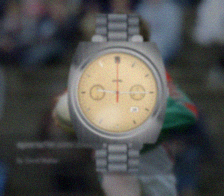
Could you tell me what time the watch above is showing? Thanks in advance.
9:15
